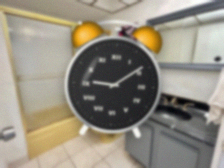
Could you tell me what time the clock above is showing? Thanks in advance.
9:09
